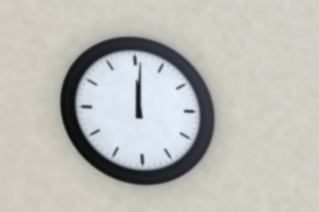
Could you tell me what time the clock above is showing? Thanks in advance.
12:01
